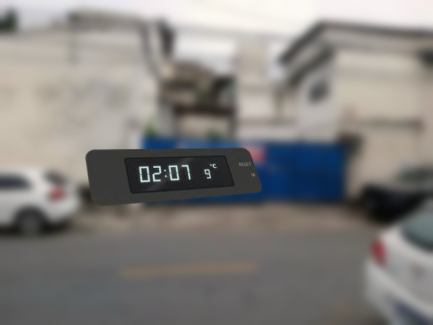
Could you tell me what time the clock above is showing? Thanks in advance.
2:07
